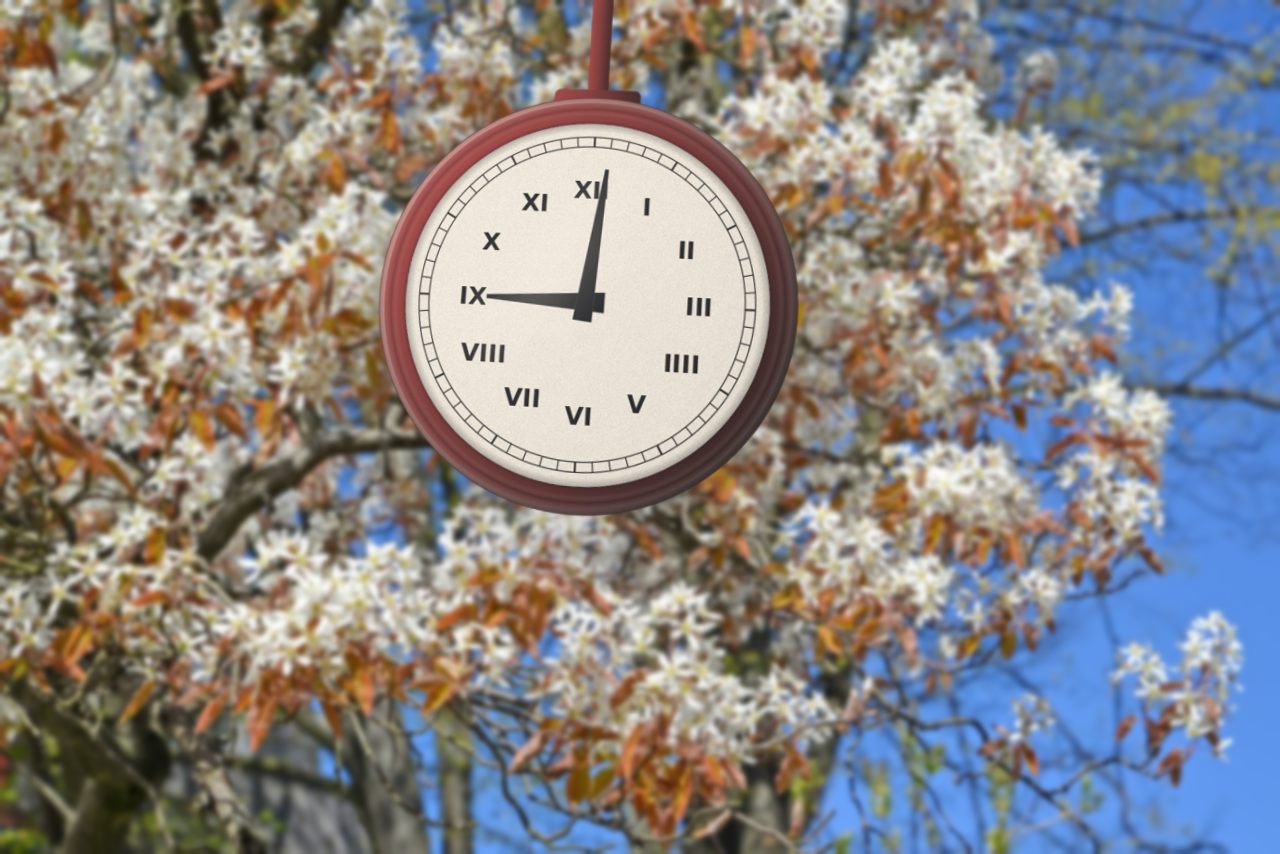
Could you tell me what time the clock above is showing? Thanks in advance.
9:01
